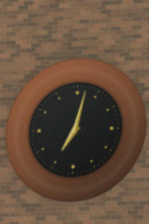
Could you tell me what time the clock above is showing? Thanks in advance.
7:02
